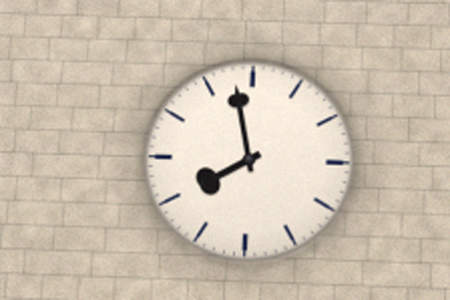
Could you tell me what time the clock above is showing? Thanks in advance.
7:58
